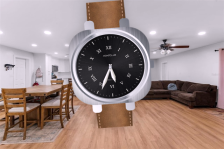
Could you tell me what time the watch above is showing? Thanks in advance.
5:34
